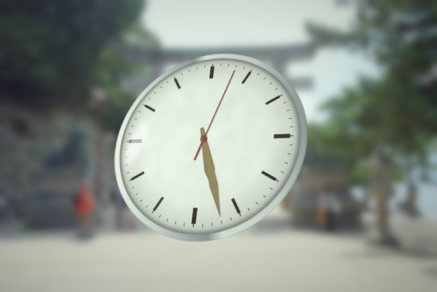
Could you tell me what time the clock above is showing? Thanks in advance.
5:27:03
